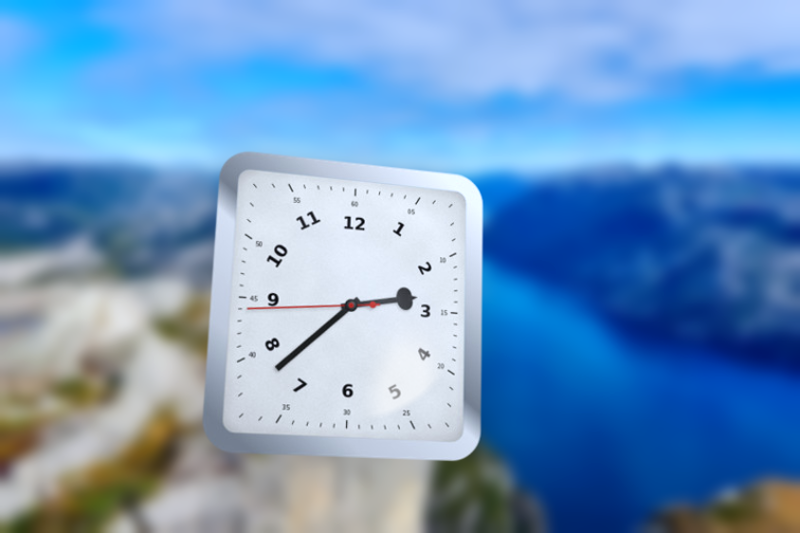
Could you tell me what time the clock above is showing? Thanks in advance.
2:37:44
